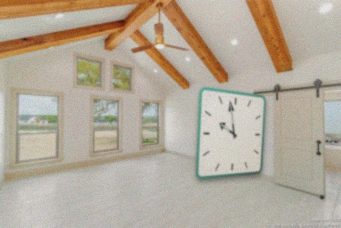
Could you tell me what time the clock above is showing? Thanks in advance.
9:58
